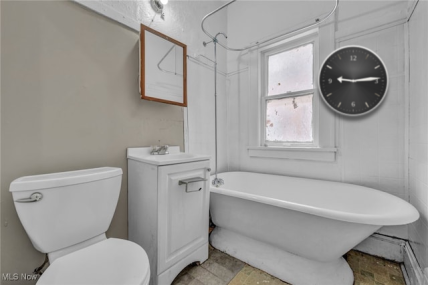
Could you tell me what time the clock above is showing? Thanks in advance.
9:14
